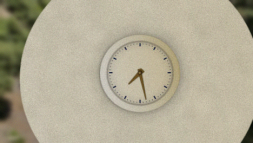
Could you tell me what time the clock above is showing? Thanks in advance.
7:28
